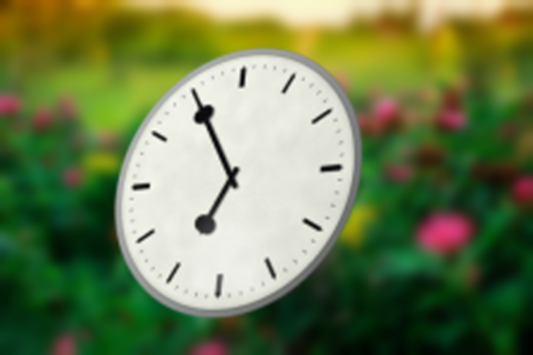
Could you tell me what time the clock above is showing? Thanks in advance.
6:55
